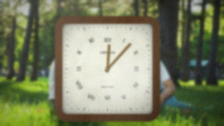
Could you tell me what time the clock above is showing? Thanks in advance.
12:07
